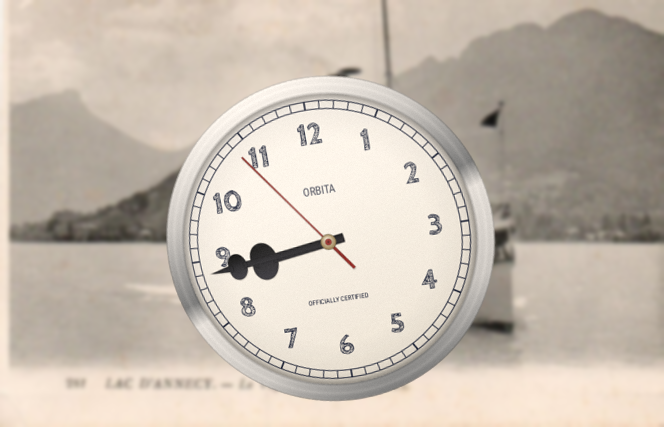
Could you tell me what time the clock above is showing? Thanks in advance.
8:43:54
